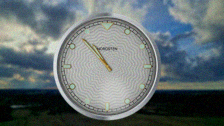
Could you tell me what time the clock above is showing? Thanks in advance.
10:53
